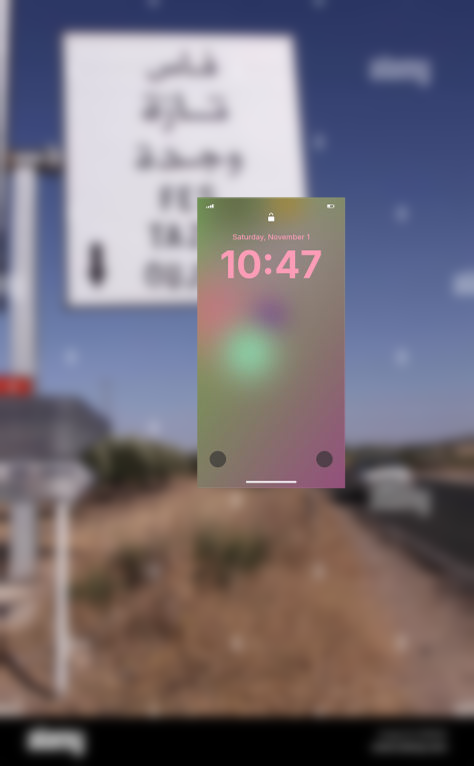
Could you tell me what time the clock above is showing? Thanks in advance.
10:47
